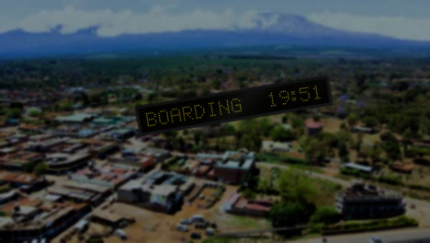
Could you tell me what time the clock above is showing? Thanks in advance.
19:51
